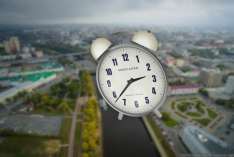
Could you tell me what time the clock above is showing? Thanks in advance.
2:38
